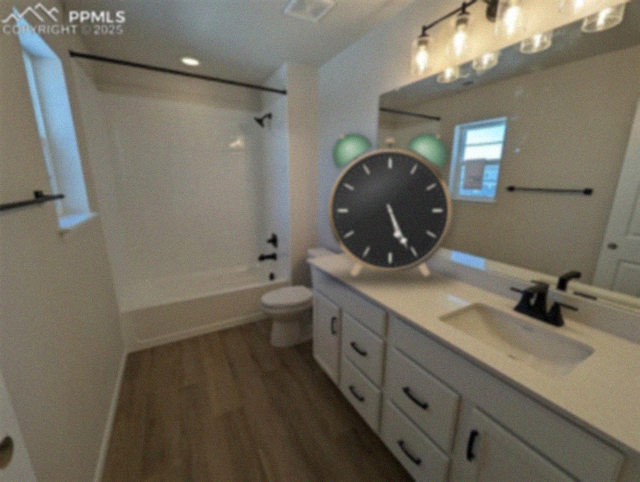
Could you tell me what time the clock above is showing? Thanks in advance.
5:26
